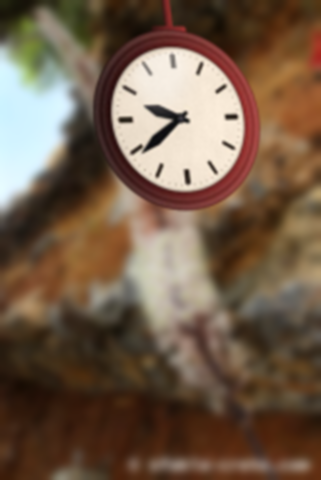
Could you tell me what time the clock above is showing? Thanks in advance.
9:39
